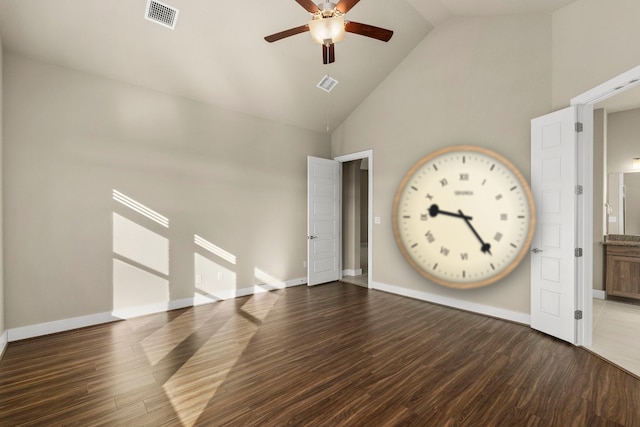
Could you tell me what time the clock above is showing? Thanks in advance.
9:24
